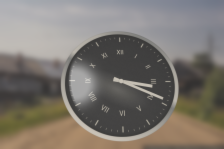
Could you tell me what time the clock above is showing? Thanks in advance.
3:19
